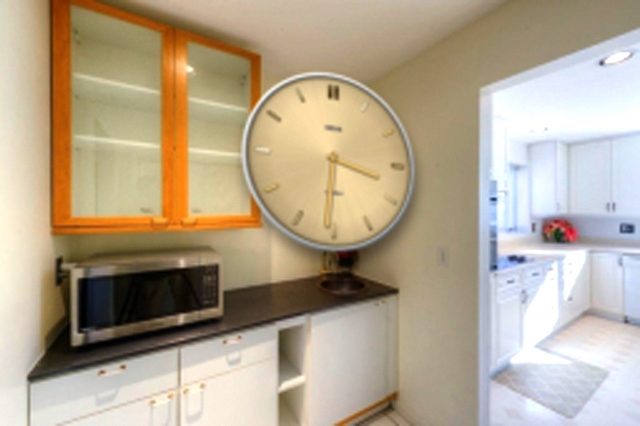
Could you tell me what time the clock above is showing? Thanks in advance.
3:31
